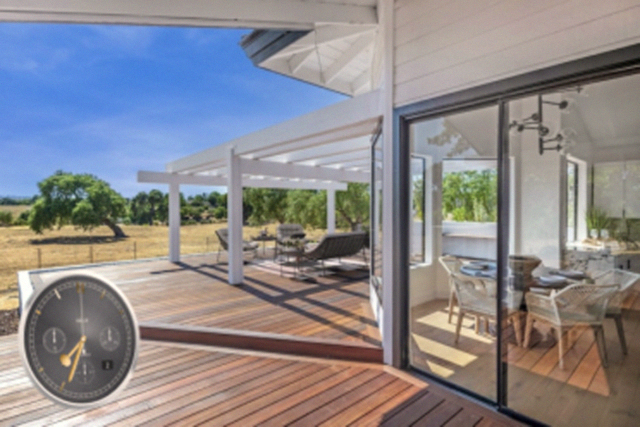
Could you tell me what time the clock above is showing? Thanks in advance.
7:34
